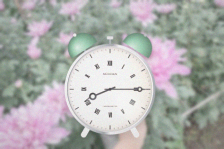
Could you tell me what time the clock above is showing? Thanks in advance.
8:15
